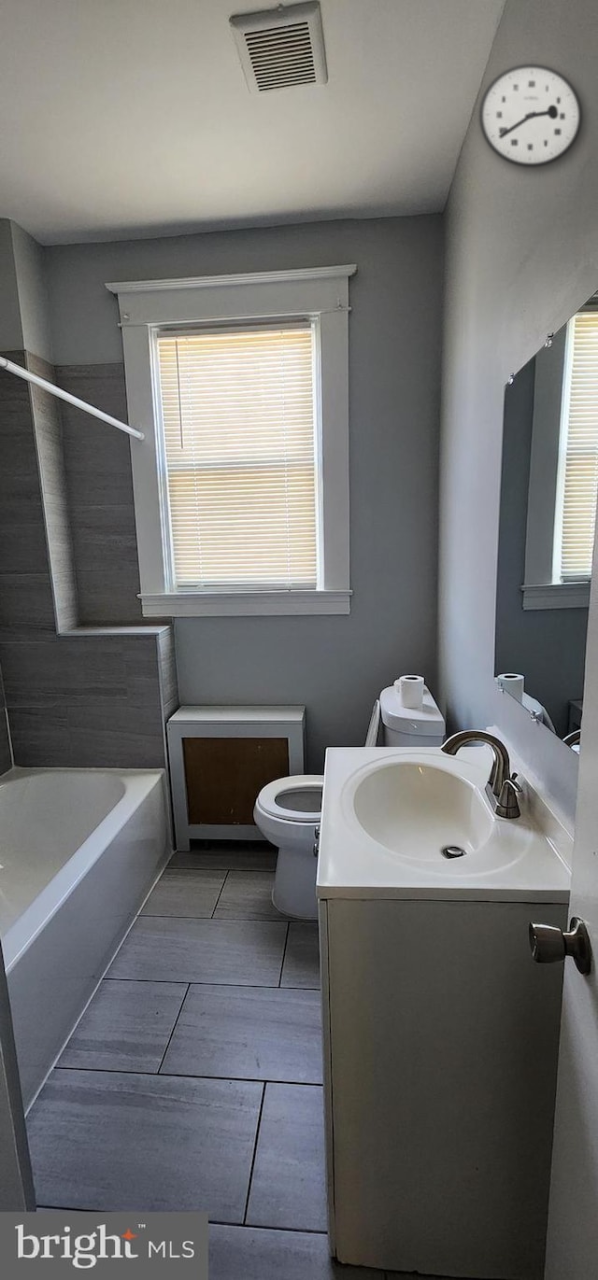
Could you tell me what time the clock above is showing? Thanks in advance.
2:39
